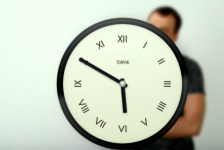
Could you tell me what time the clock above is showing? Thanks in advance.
5:50
